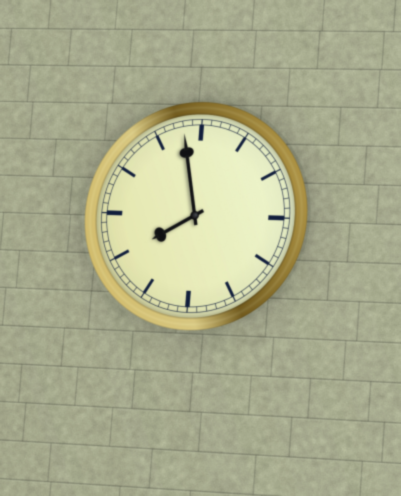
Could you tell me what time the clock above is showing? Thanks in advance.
7:58
